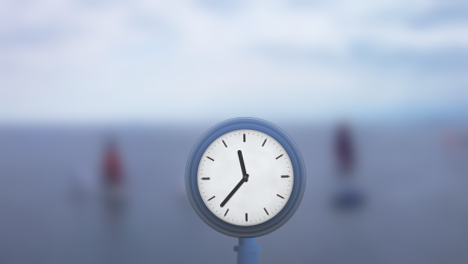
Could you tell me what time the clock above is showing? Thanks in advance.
11:37
